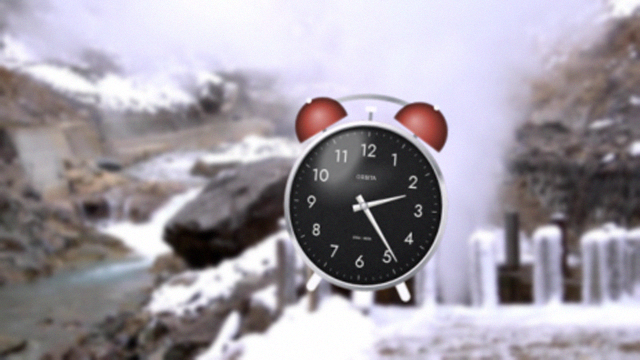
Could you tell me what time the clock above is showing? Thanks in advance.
2:24
